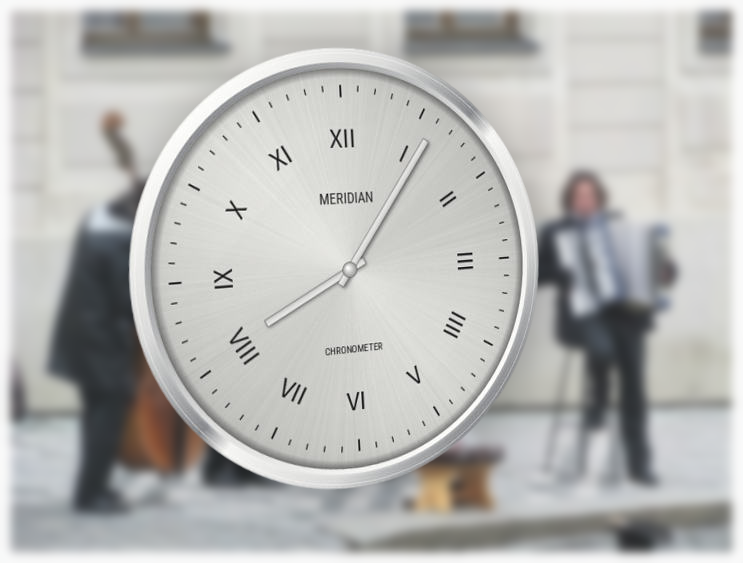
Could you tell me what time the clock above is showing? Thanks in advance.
8:06
